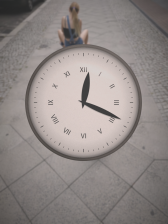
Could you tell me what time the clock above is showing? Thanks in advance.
12:19
